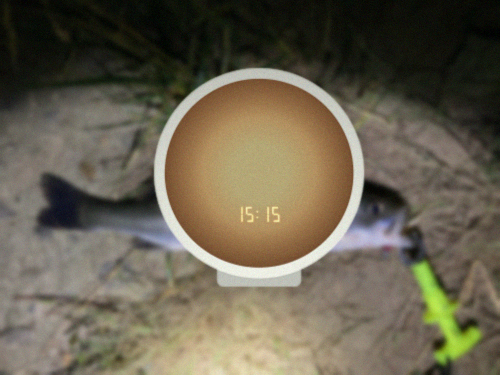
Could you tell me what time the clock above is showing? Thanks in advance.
15:15
